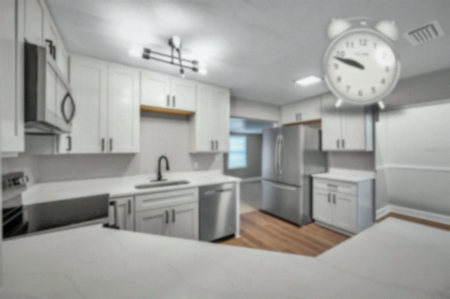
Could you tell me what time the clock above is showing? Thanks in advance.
9:48
